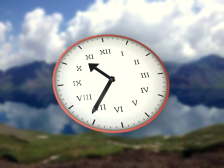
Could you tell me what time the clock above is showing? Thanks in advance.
10:36
